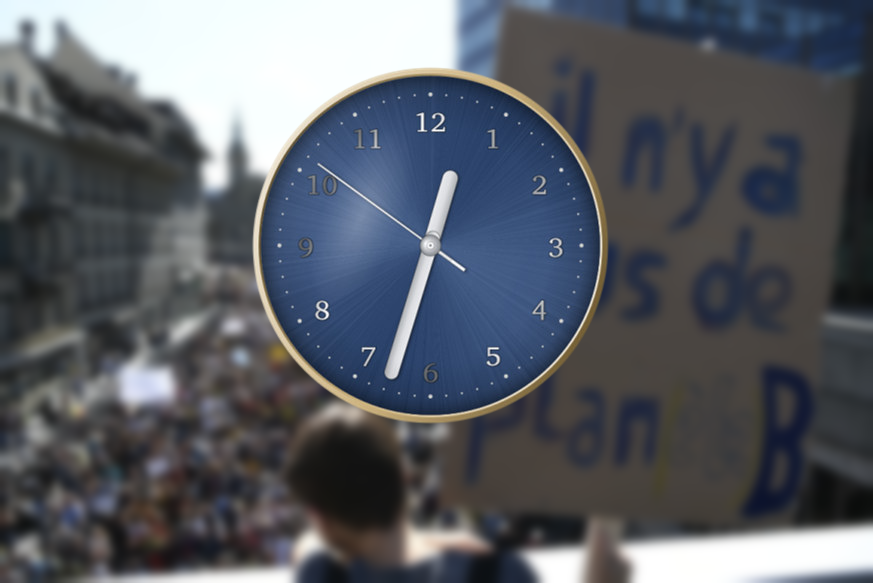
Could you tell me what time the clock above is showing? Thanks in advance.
12:32:51
